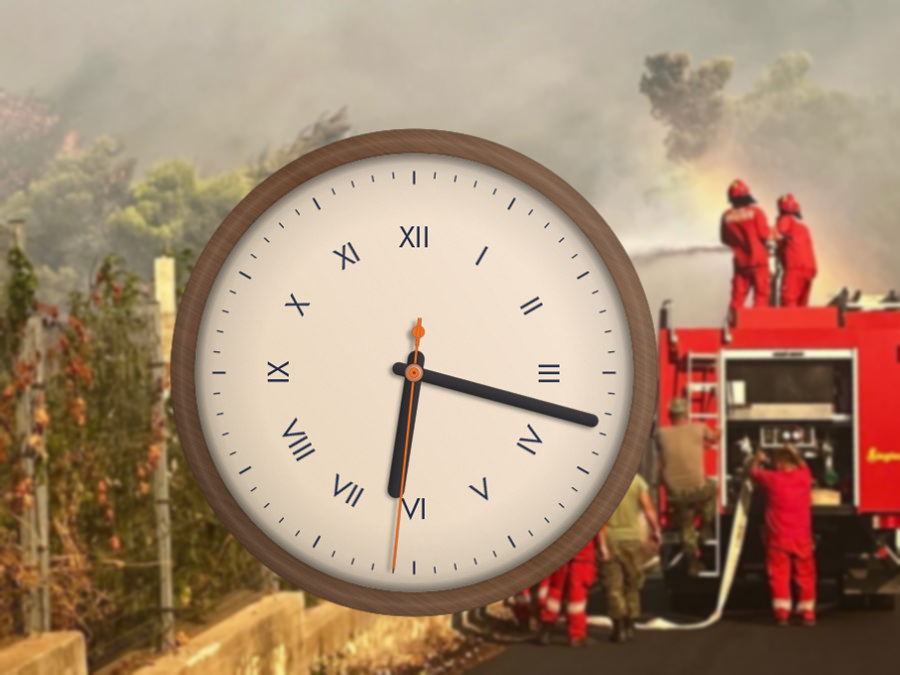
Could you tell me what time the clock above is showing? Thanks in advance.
6:17:31
